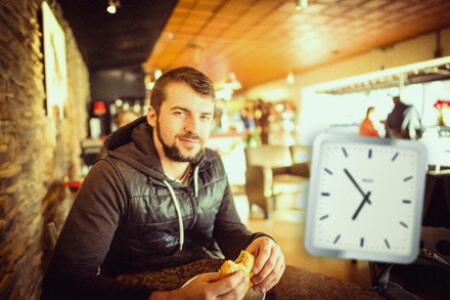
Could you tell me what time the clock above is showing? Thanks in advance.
6:53
